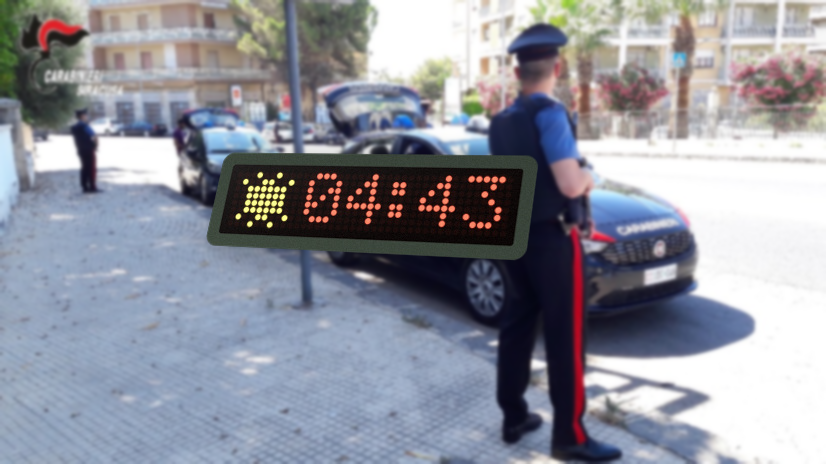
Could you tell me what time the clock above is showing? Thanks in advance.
4:43
